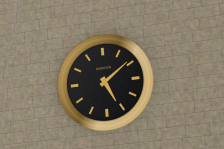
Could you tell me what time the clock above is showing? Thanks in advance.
5:09
